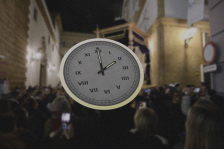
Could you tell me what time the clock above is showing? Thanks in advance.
2:00
